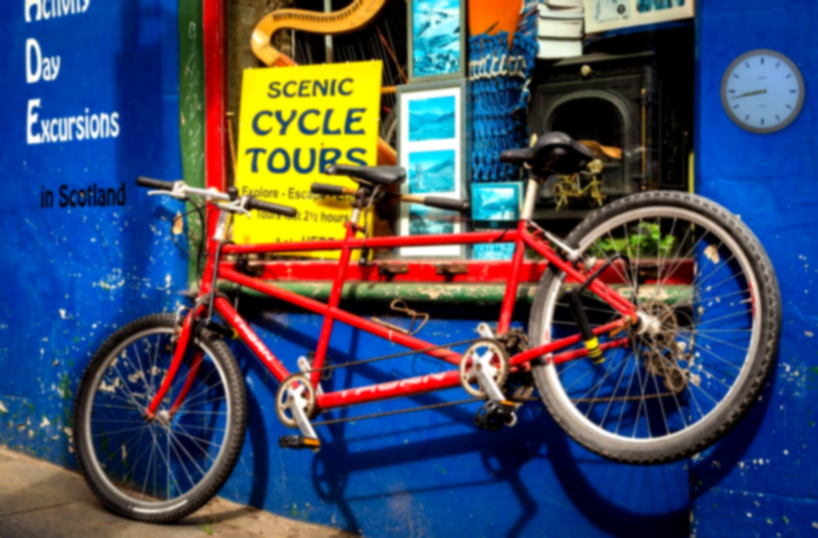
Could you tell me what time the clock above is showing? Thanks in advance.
8:43
